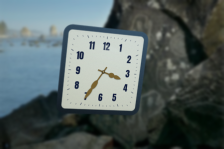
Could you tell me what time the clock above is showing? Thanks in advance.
3:35
